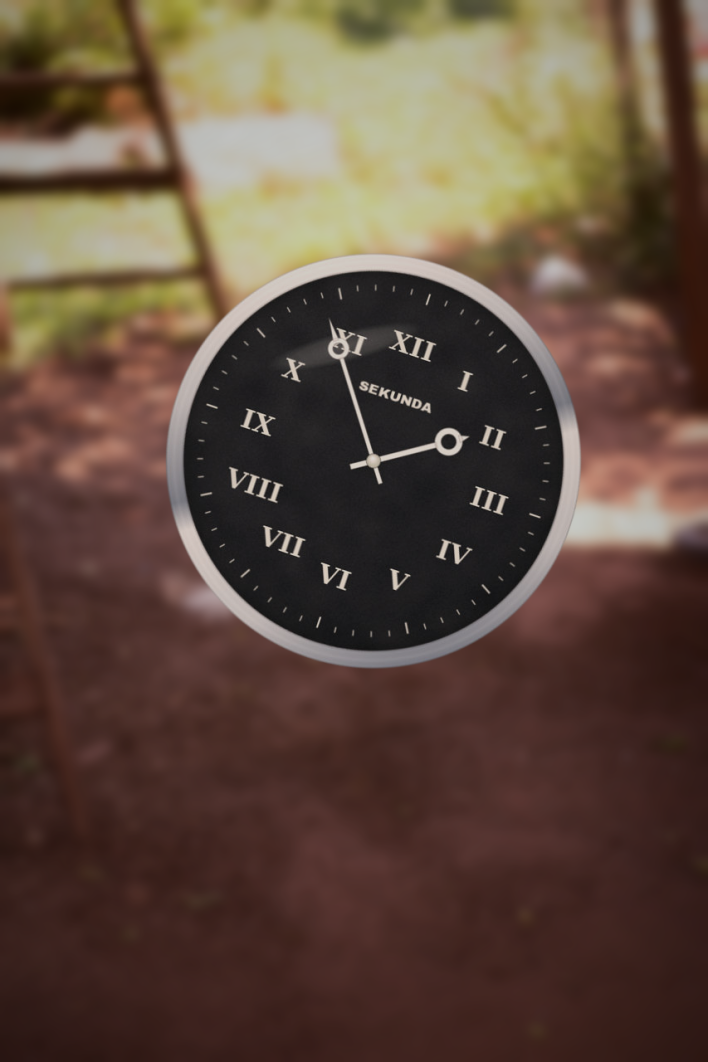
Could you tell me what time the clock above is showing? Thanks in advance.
1:54
